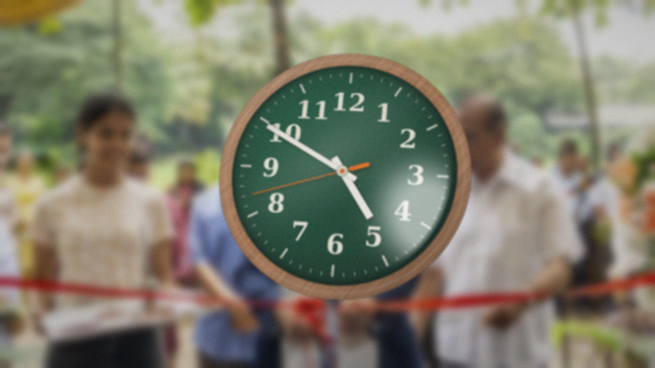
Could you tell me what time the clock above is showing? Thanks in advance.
4:49:42
